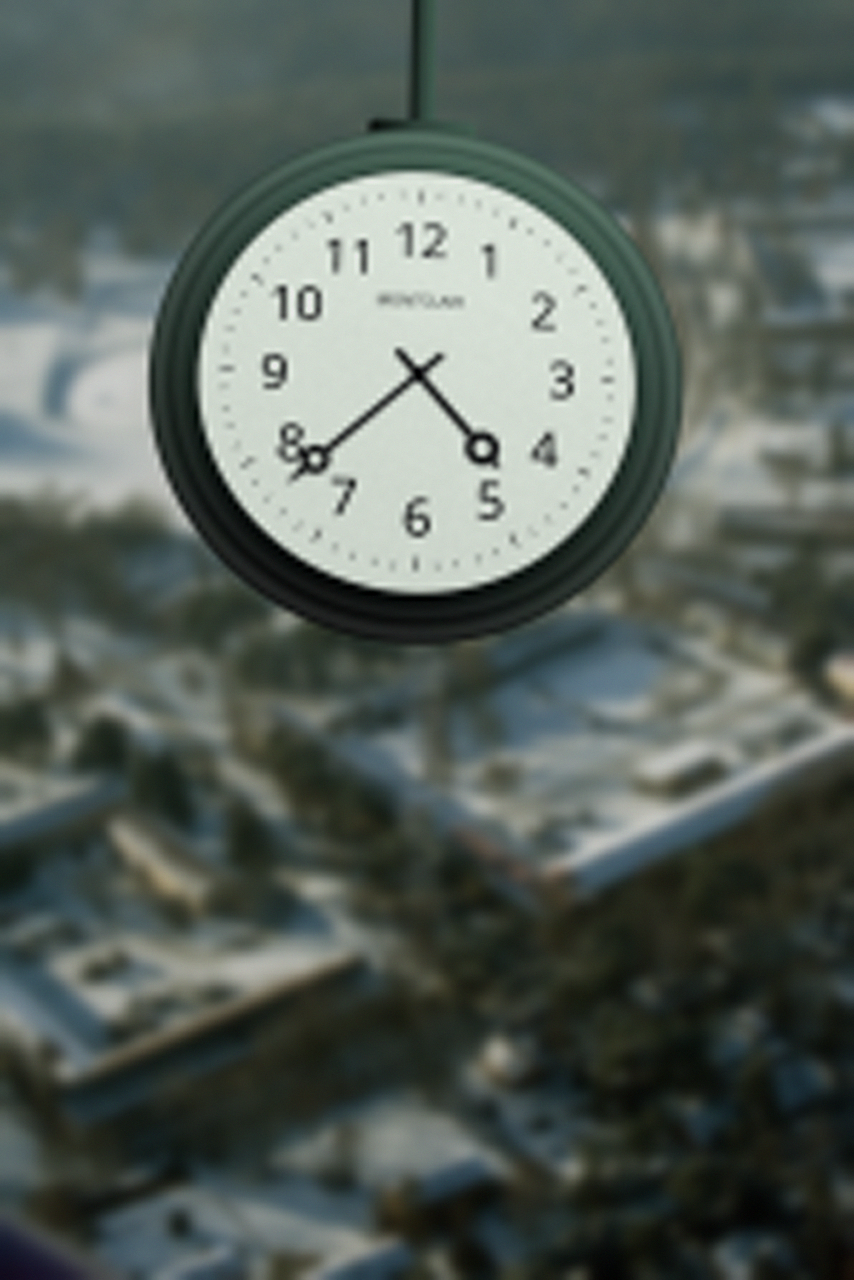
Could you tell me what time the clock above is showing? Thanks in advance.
4:38
